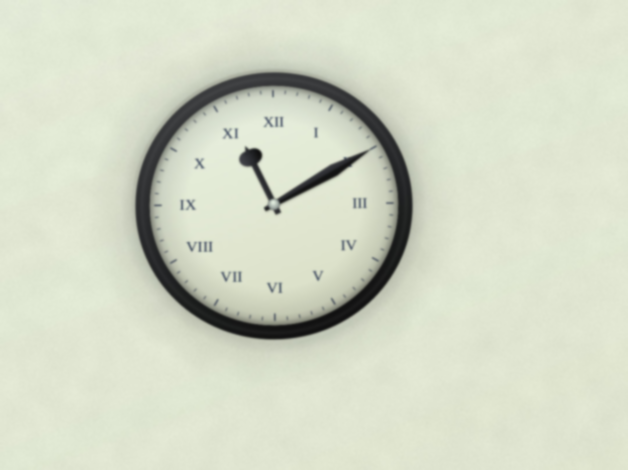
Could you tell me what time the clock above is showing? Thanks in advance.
11:10
